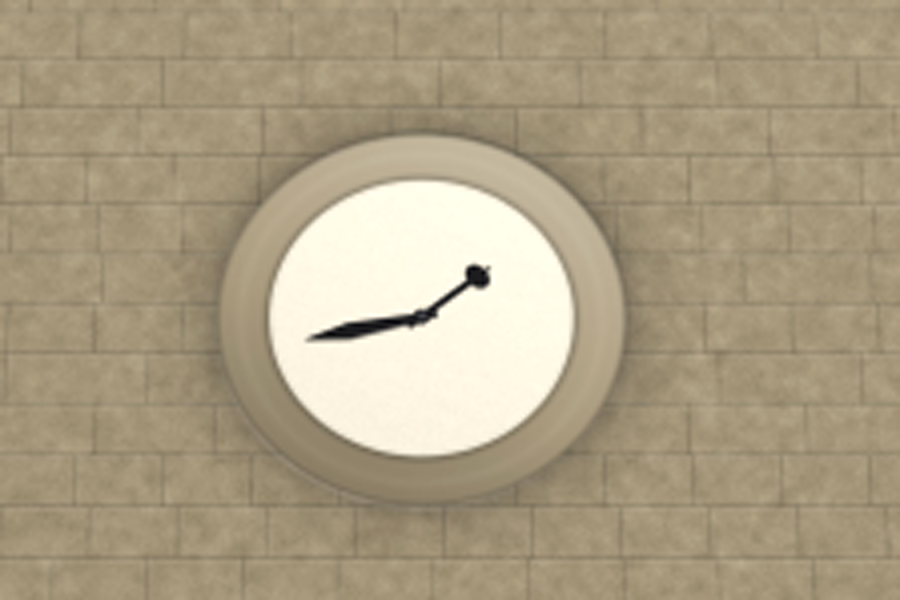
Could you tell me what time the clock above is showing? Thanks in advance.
1:43
